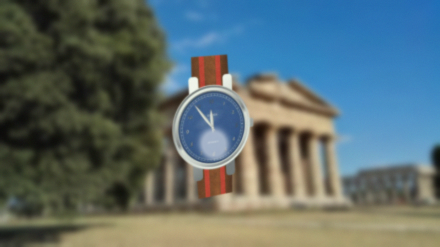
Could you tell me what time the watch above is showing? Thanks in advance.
11:54
